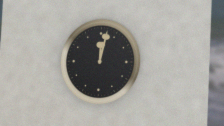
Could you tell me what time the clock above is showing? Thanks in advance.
12:02
